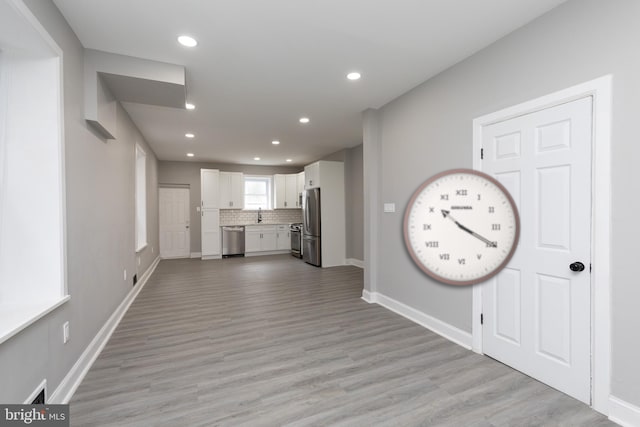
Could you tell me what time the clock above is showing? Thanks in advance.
10:20
